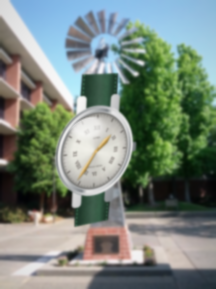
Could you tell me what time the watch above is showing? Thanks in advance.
1:36
